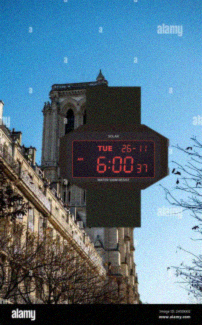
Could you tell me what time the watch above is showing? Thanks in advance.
6:00
